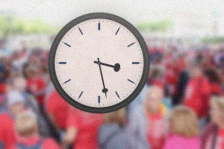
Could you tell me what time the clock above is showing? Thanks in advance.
3:28
